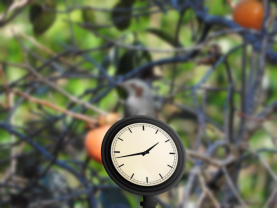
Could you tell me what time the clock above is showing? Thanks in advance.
1:43
